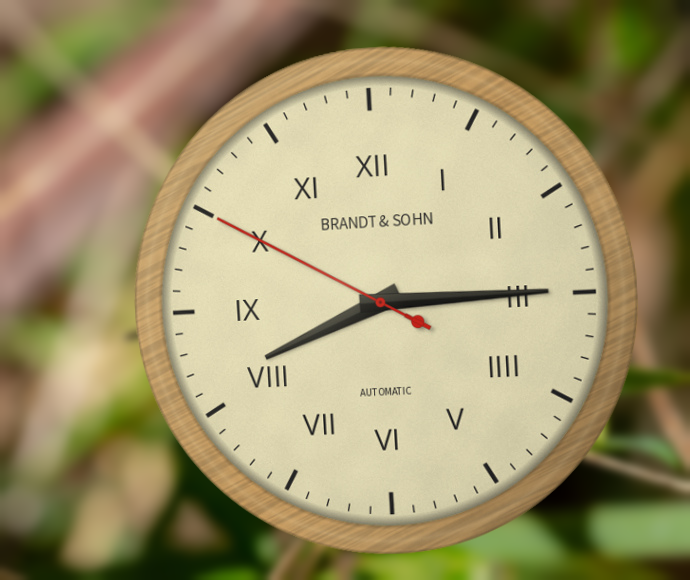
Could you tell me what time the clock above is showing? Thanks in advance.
8:14:50
